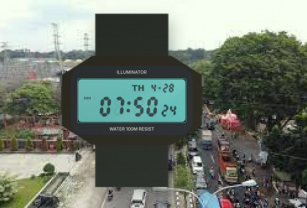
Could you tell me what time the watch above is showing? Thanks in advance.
7:50:24
